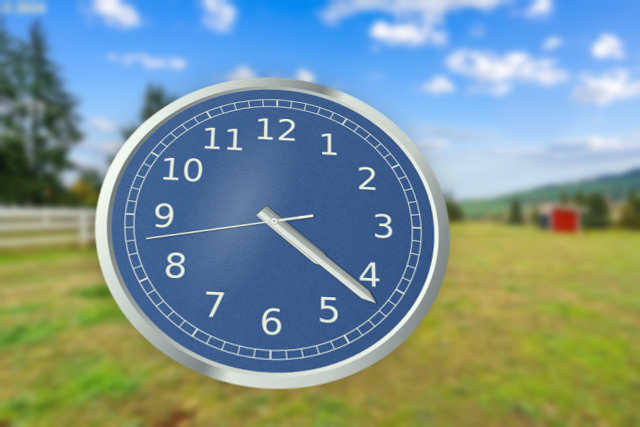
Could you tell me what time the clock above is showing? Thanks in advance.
4:21:43
